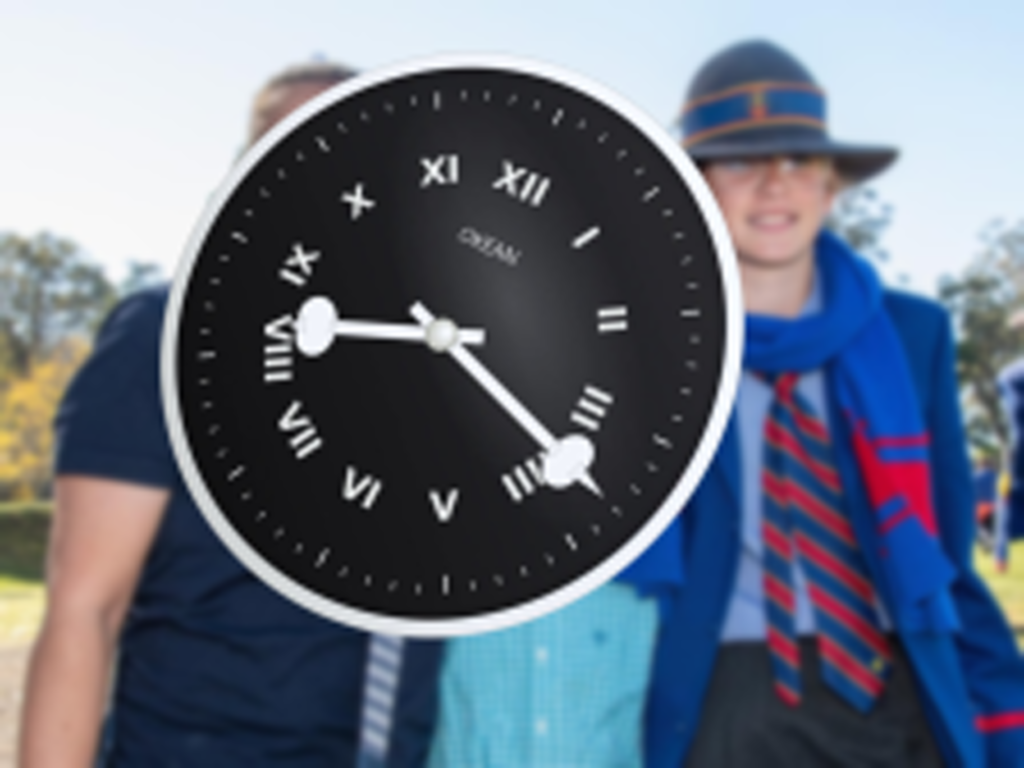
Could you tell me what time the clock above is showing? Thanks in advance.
8:18
